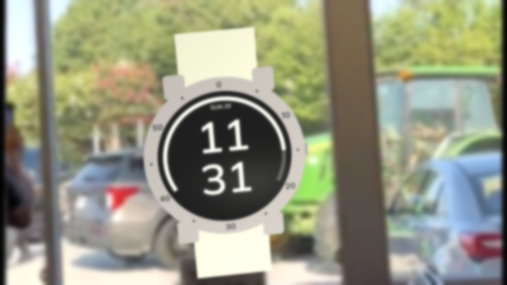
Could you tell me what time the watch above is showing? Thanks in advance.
11:31
